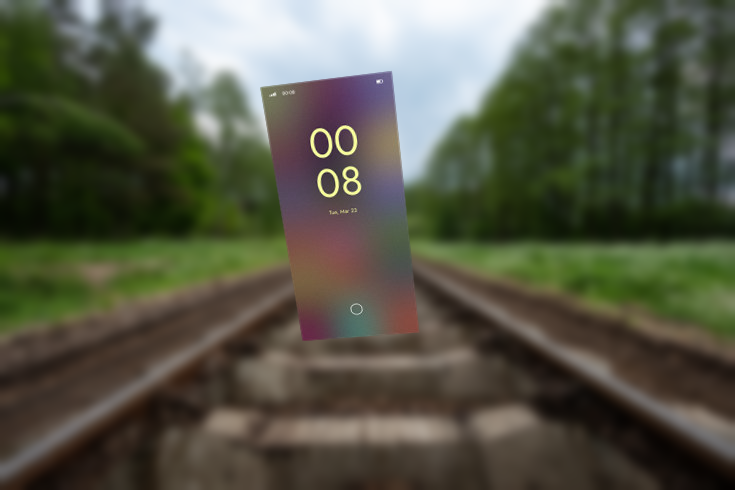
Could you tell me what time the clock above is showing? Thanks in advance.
0:08
